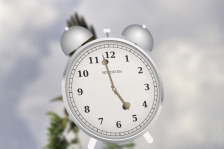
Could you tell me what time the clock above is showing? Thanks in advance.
4:58
